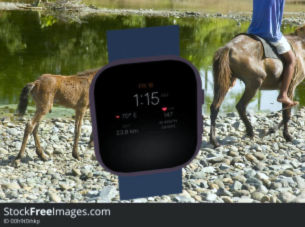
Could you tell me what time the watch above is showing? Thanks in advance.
1:15
